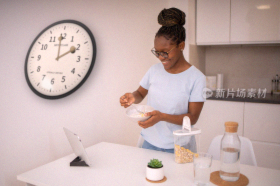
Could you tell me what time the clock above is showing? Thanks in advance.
1:59
